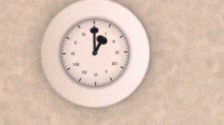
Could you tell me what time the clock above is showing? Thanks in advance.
1:00
